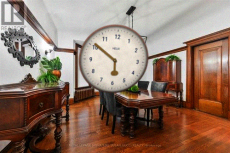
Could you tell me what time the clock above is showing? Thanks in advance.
5:51
